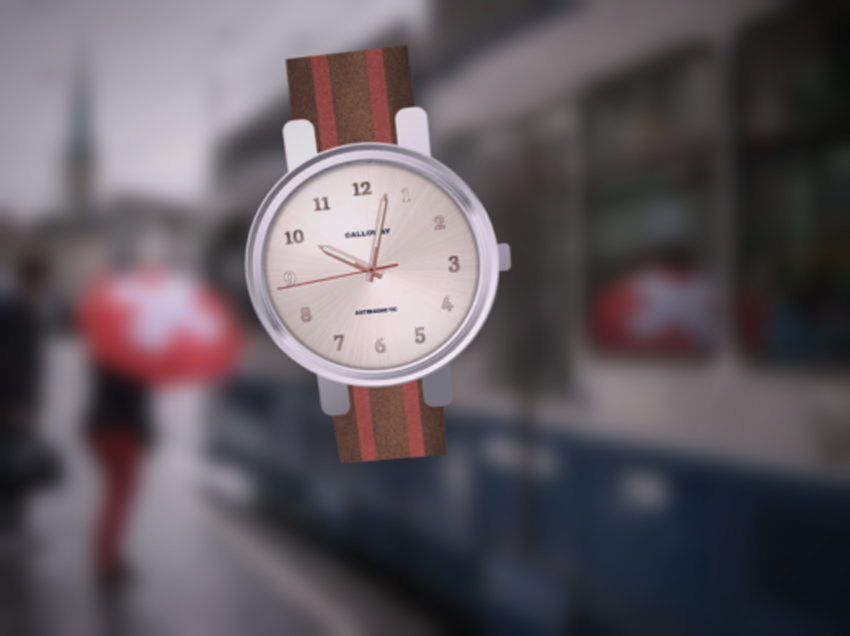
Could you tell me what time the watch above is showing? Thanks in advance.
10:02:44
